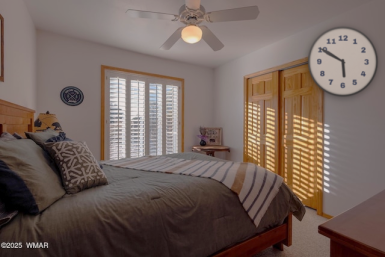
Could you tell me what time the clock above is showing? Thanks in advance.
5:50
